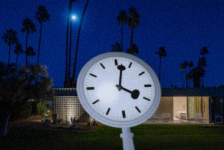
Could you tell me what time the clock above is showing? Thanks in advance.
4:02
